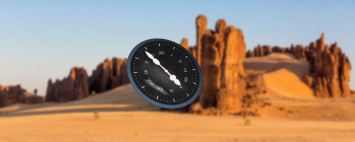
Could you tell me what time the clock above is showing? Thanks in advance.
4:54
